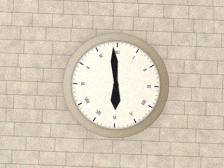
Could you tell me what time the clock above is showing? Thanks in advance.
5:59
